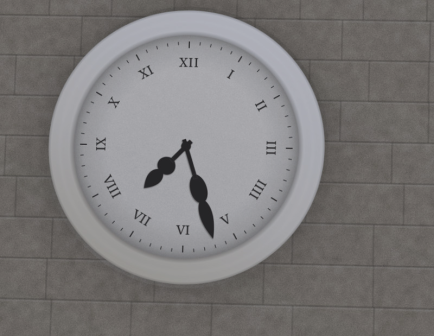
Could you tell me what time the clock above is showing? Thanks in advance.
7:27
